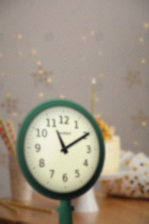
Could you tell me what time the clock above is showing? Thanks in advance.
11:10
